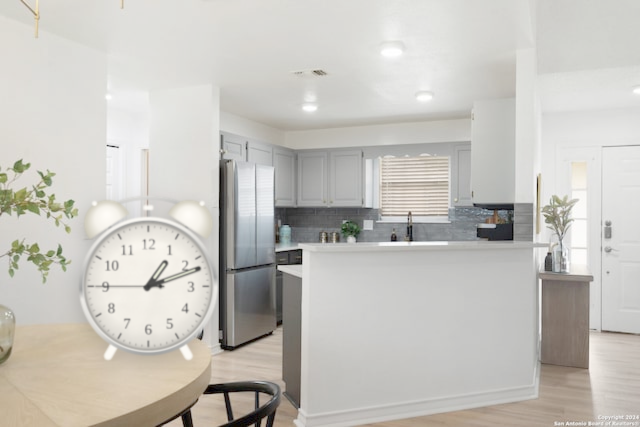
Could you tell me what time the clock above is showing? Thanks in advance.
1:11:45
